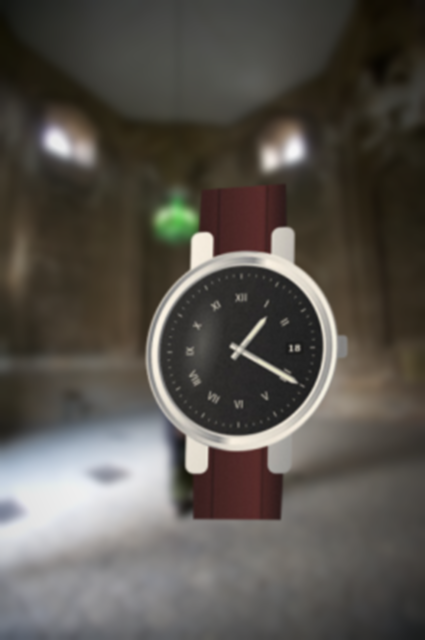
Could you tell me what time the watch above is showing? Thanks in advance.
1:20
